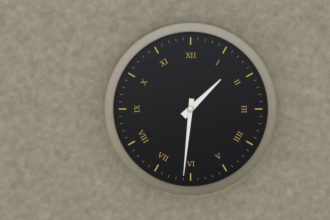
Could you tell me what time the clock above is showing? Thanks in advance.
1:31
